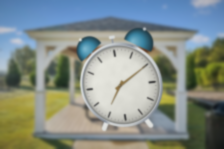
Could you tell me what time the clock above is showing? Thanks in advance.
7:10
